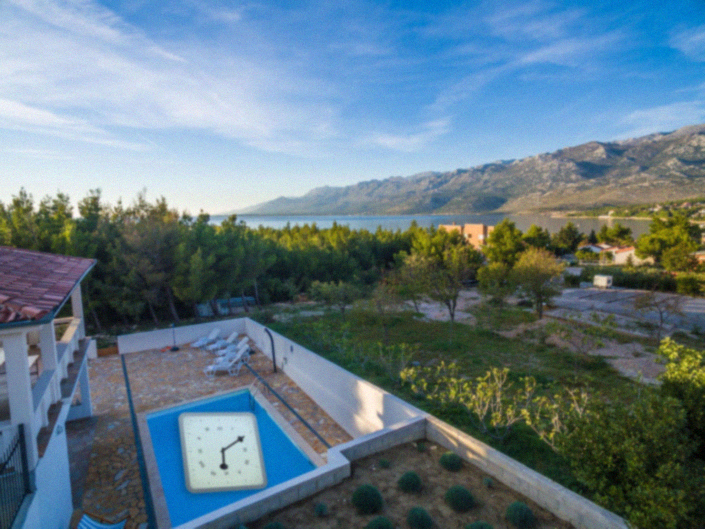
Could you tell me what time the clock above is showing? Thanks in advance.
6:10
